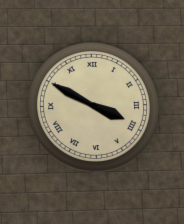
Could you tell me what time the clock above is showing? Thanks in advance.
3:50
